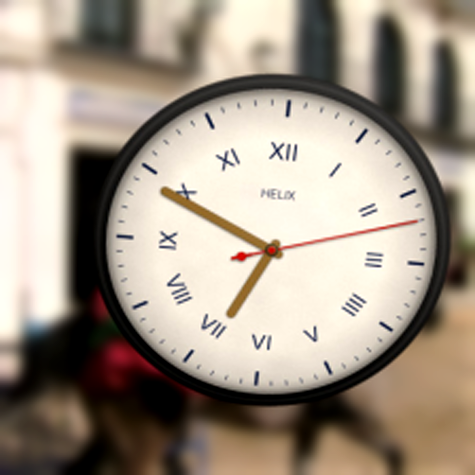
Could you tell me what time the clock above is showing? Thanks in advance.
6:49:12
